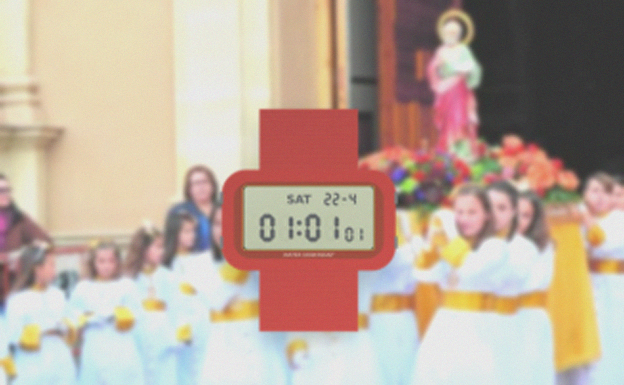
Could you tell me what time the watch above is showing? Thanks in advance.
1:01:01
